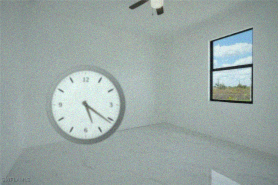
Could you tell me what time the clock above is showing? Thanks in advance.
5:21
